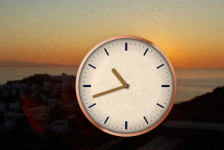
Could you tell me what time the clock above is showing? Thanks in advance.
10:42
